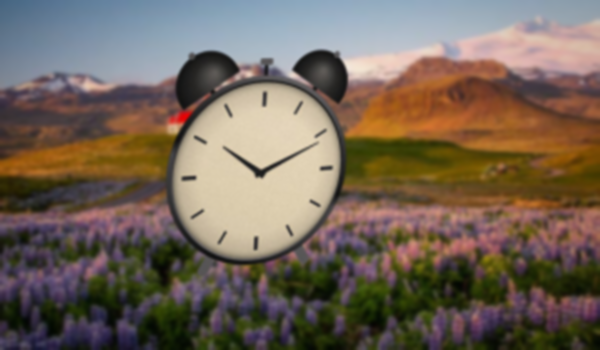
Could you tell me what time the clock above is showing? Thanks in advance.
10:11
